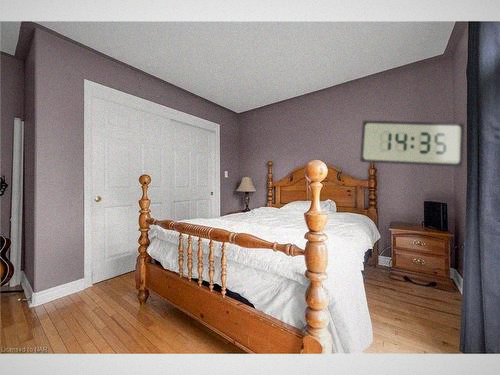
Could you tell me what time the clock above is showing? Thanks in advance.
14:35
